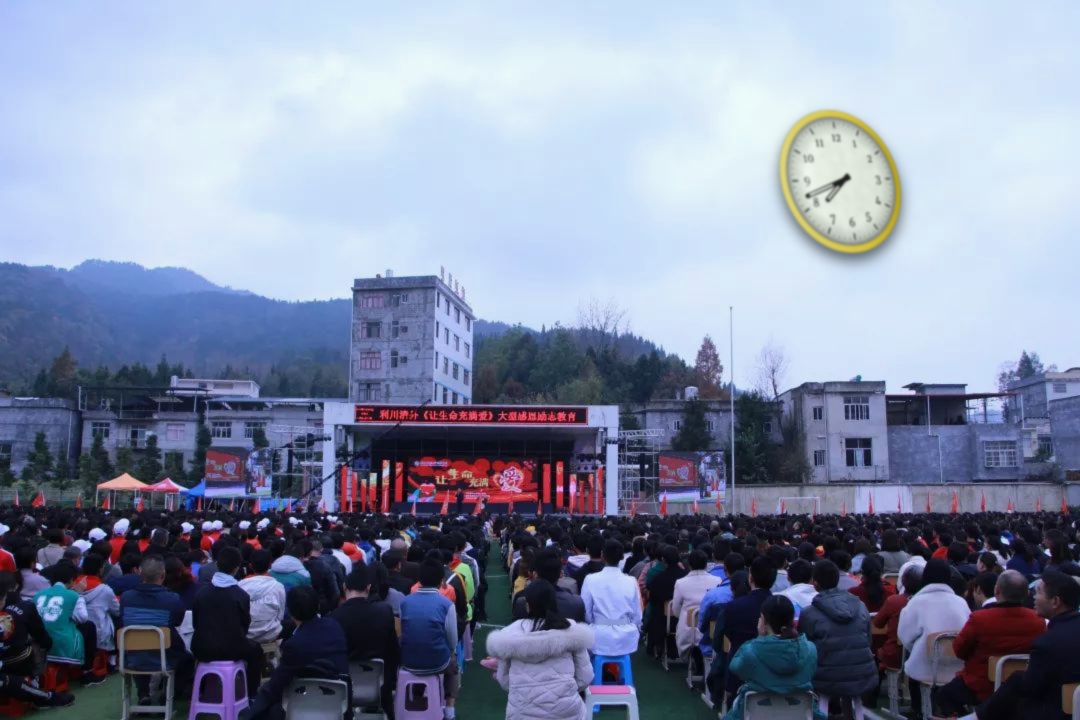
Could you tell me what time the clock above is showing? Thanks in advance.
7:42
